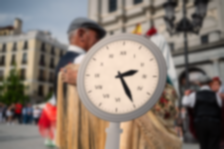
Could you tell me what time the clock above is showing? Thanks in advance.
2:25
